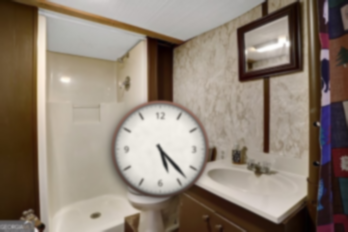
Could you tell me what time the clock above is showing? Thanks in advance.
5:23
